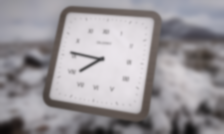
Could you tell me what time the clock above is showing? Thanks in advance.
7:46
